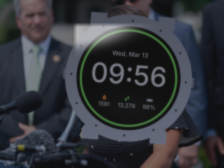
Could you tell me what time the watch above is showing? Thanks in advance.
9:56
